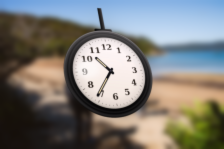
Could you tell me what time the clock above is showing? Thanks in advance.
10:36
